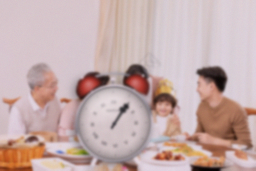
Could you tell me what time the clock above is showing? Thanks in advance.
1:06
